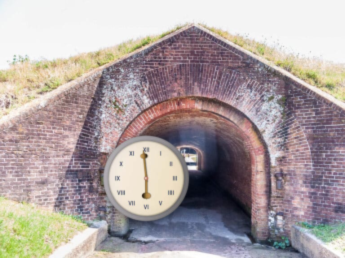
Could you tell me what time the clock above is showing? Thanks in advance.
5:59
